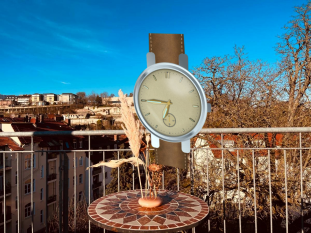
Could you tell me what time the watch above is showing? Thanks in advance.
6:45
